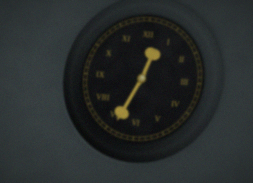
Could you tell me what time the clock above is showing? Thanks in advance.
12:34
